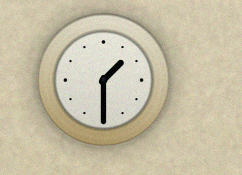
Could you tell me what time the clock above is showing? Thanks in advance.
1:30
